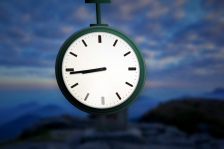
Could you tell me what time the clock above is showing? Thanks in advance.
8:44
